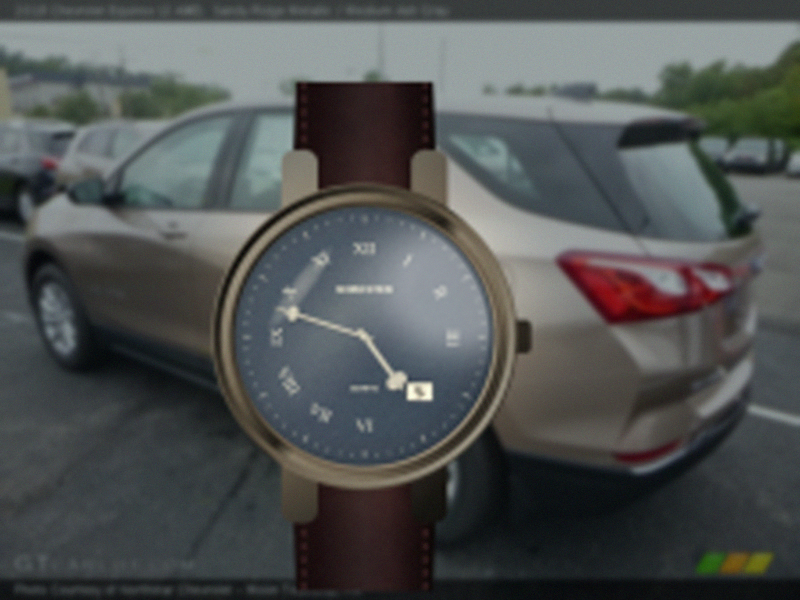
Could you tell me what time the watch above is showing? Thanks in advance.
4:48
